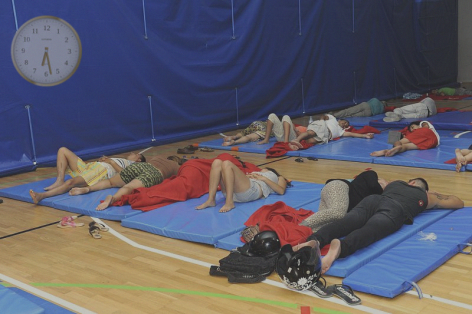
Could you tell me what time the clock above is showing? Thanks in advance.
6:28
